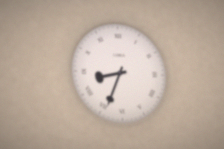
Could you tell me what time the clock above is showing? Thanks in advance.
8:34
